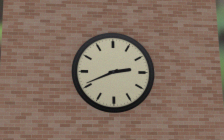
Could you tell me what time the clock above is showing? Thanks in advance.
2:41
